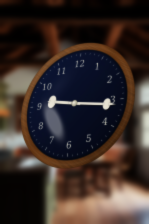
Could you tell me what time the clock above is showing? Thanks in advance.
9:16
